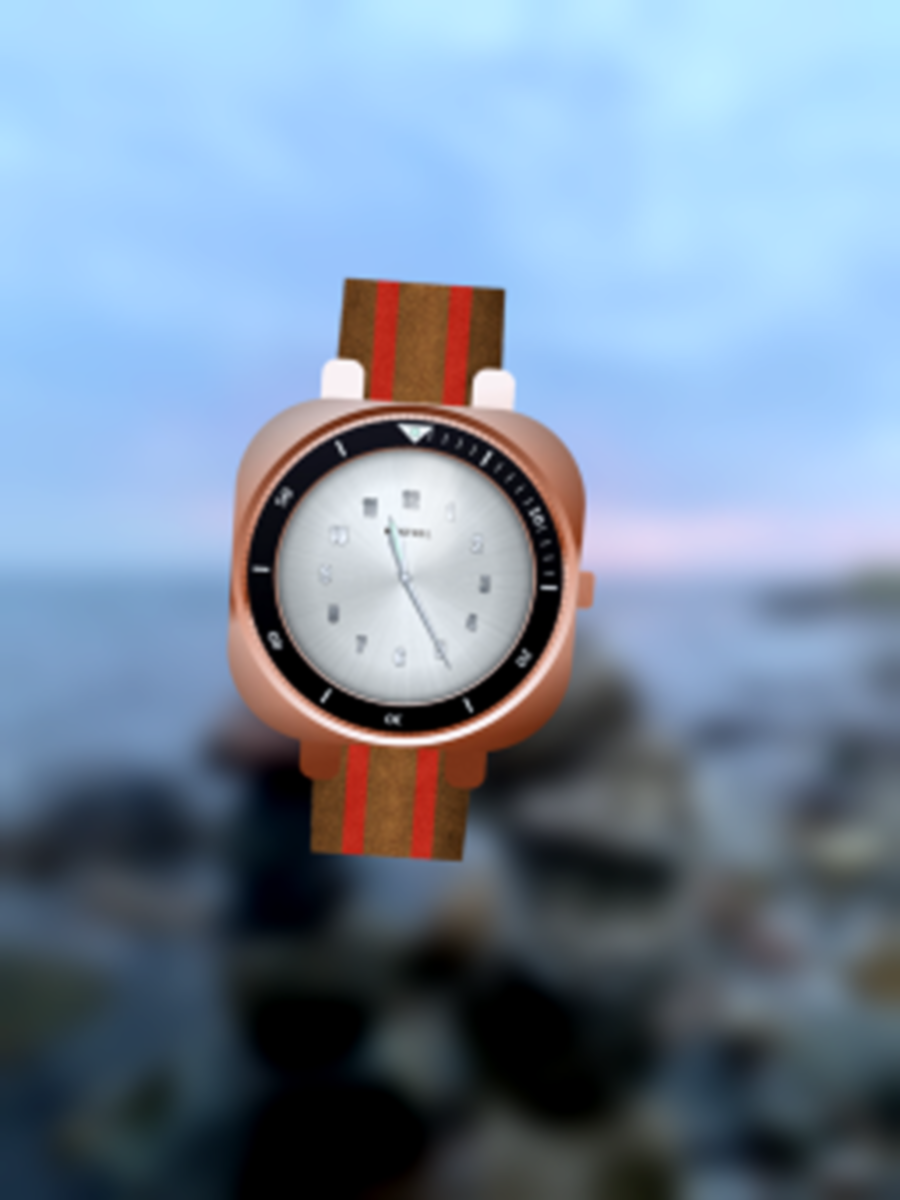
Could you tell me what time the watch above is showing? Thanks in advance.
11:25
